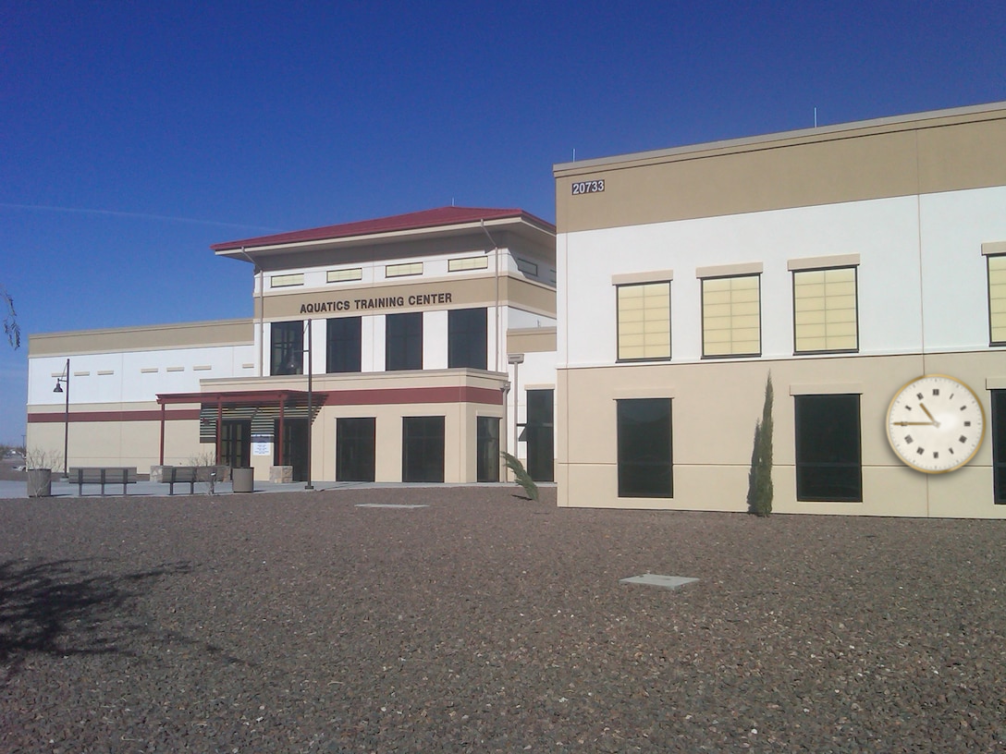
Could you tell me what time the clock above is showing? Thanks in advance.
10:45
